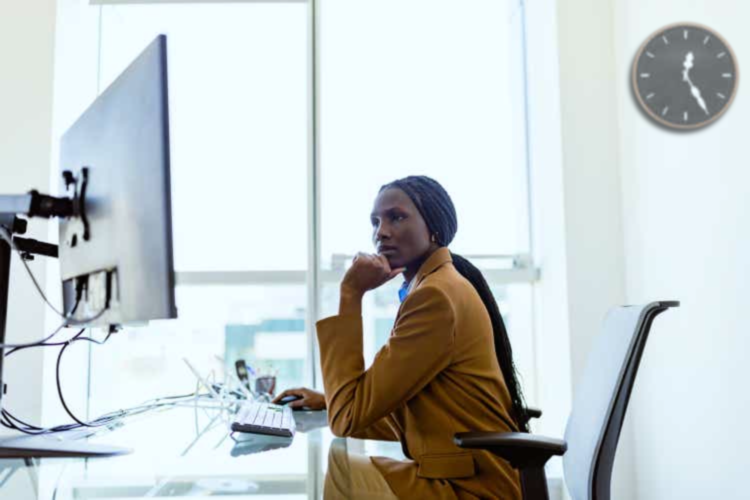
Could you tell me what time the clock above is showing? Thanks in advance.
12:25
